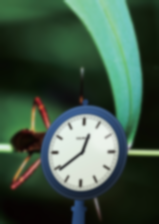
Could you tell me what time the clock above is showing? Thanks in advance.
12:39
